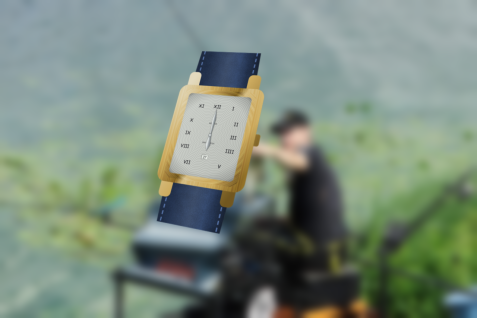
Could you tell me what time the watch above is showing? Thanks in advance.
6:00
